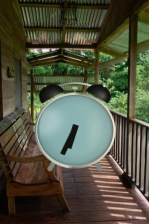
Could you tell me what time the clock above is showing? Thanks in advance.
6:34
